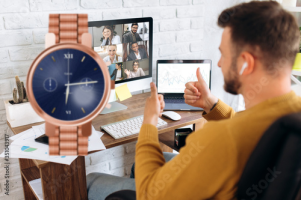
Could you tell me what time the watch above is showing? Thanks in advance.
6:14
